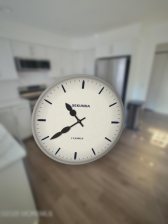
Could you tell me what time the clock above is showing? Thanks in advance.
10:39
